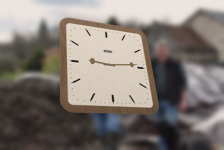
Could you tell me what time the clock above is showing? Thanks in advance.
9:14
